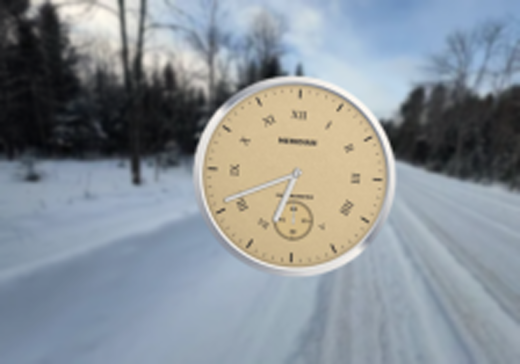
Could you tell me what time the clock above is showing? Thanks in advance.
6:41
